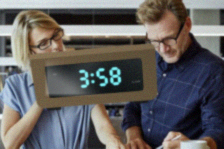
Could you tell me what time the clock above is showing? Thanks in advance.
3:58
